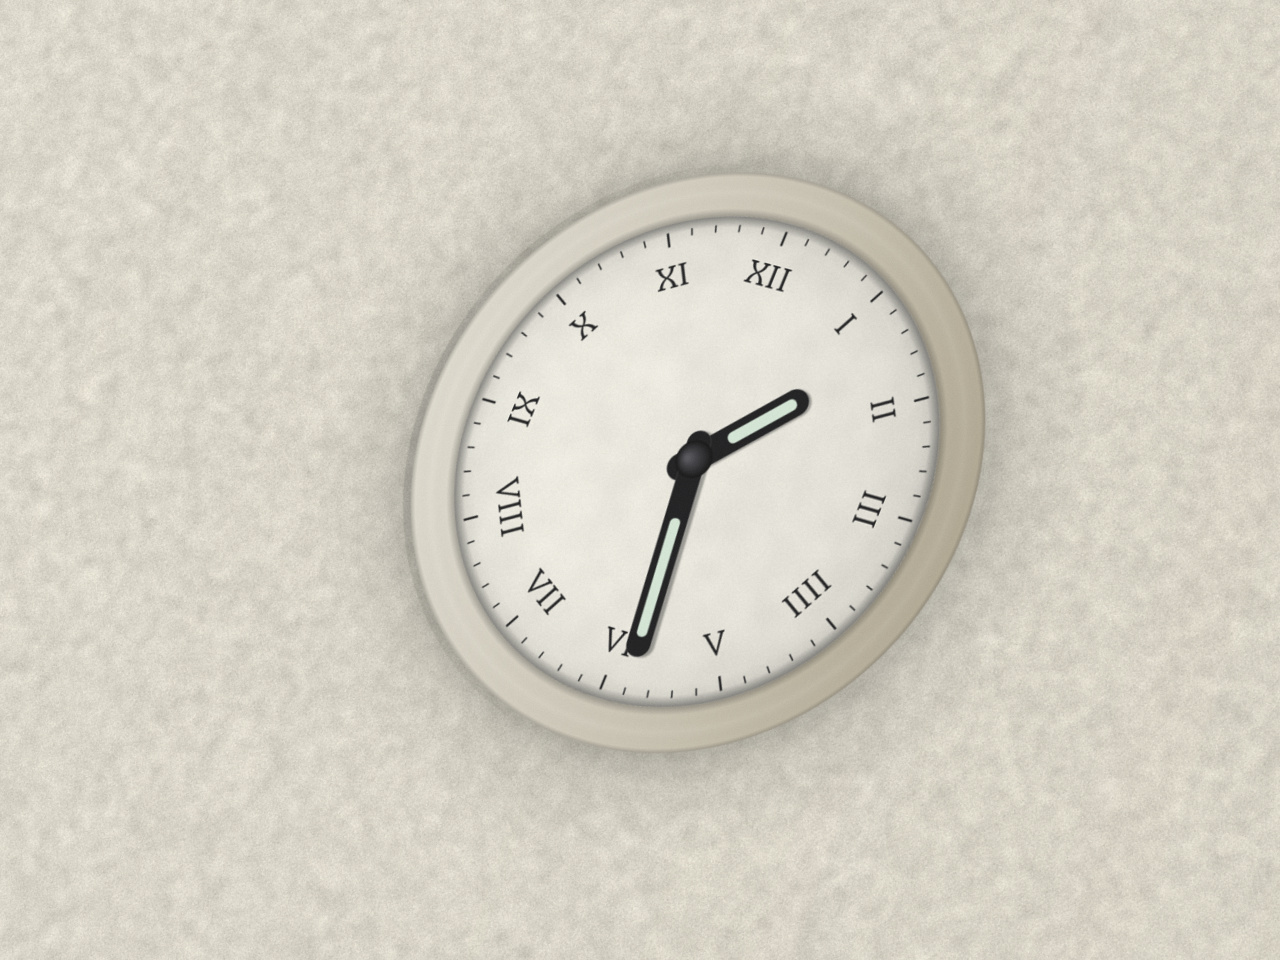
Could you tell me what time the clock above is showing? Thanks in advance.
1:29
